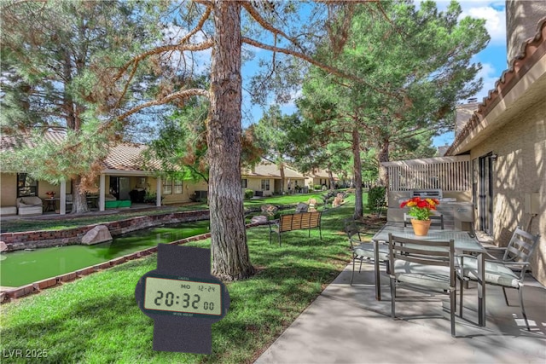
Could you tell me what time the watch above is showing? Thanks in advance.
20:32:00
